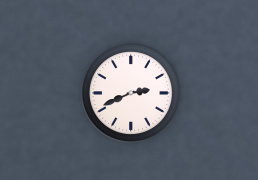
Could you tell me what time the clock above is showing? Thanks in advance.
2:41
